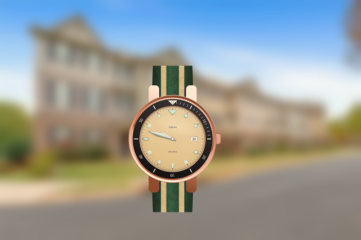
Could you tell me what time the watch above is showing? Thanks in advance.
9:48
